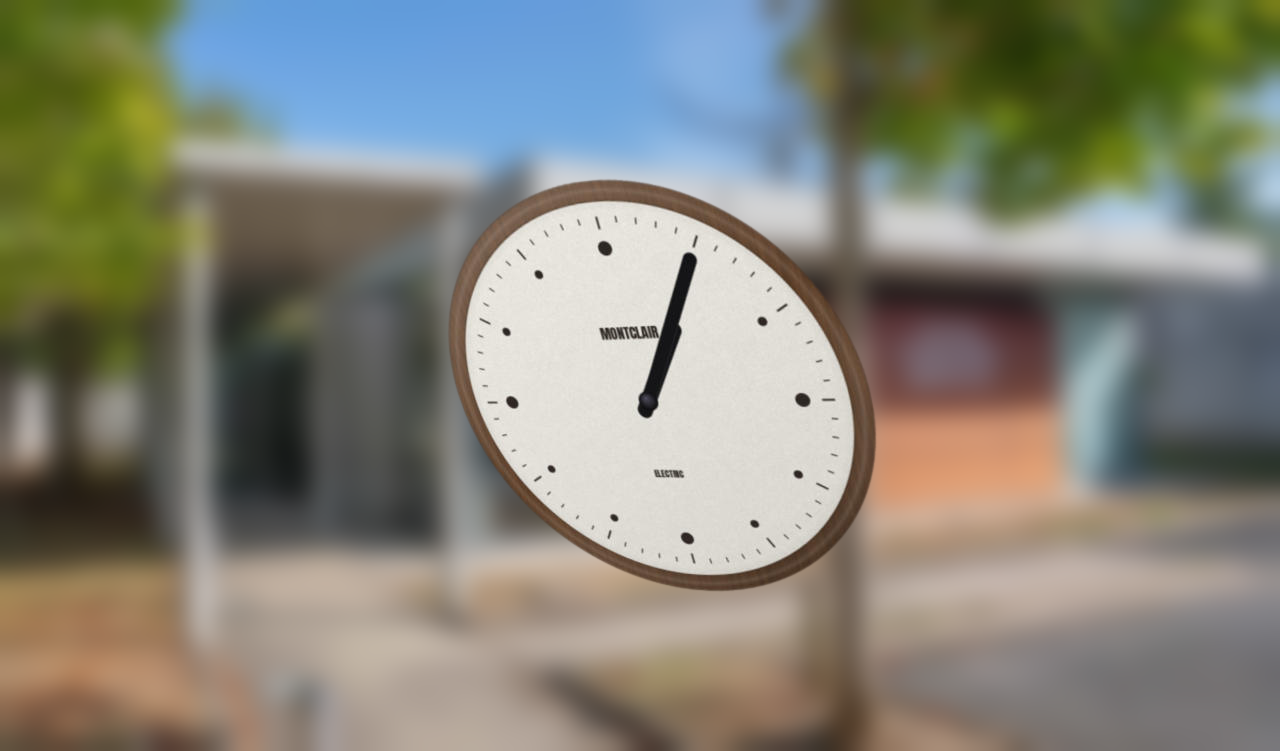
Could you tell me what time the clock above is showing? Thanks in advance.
1:05
